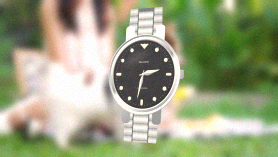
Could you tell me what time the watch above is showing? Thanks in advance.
2:32
